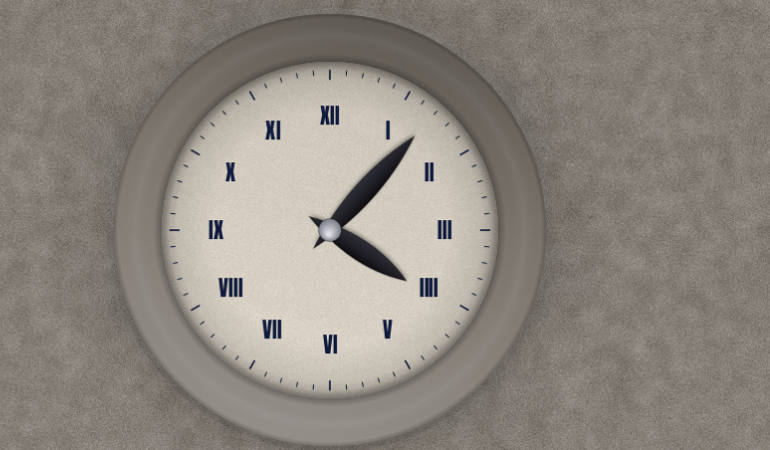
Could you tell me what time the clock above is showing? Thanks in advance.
4:07
